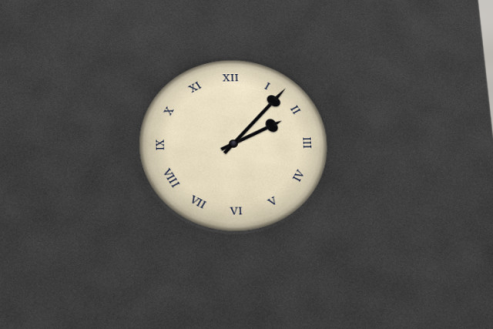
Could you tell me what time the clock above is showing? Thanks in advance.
2:07
